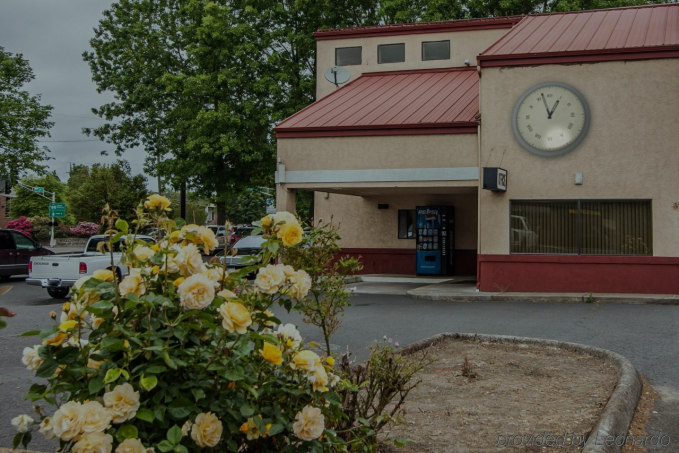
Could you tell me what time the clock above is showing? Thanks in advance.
12:57
